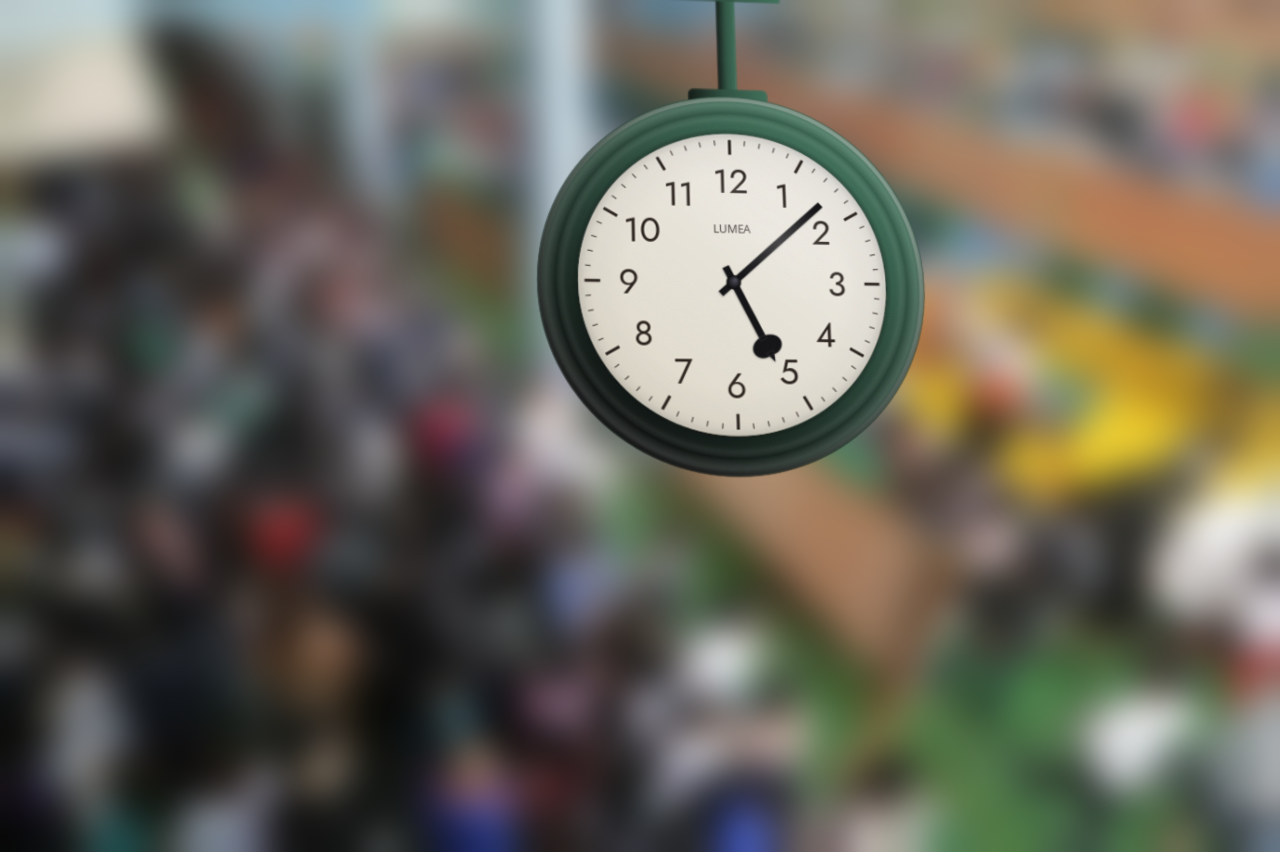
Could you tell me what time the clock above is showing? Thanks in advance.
5:08
